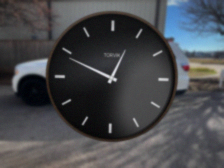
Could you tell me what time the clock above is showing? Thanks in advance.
12:49
